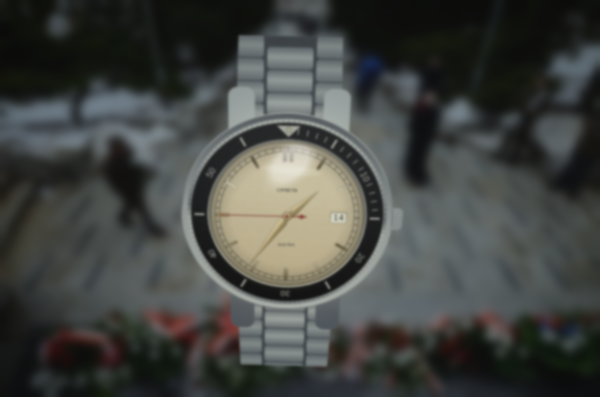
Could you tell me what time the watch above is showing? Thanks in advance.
1:35:45
